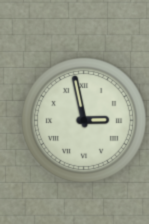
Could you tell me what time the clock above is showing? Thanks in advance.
2:58
